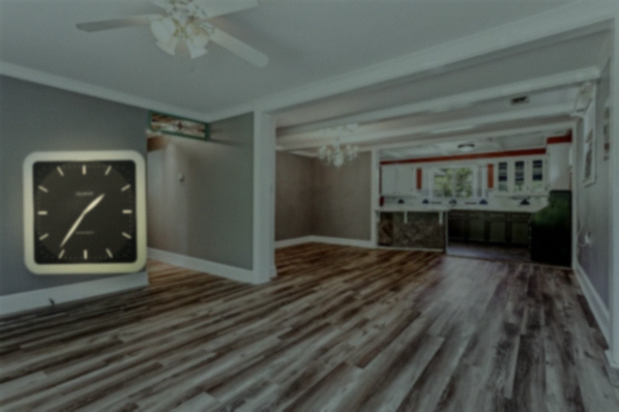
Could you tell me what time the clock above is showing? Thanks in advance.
1:36
